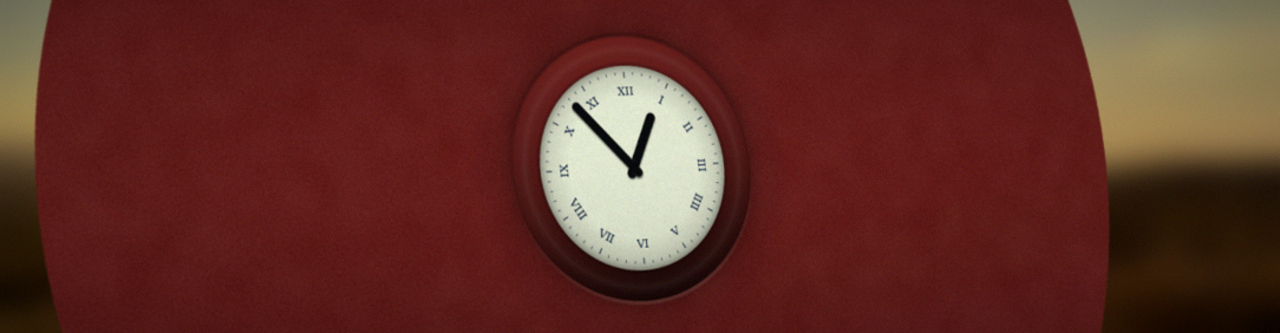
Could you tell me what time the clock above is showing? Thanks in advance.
12:53
